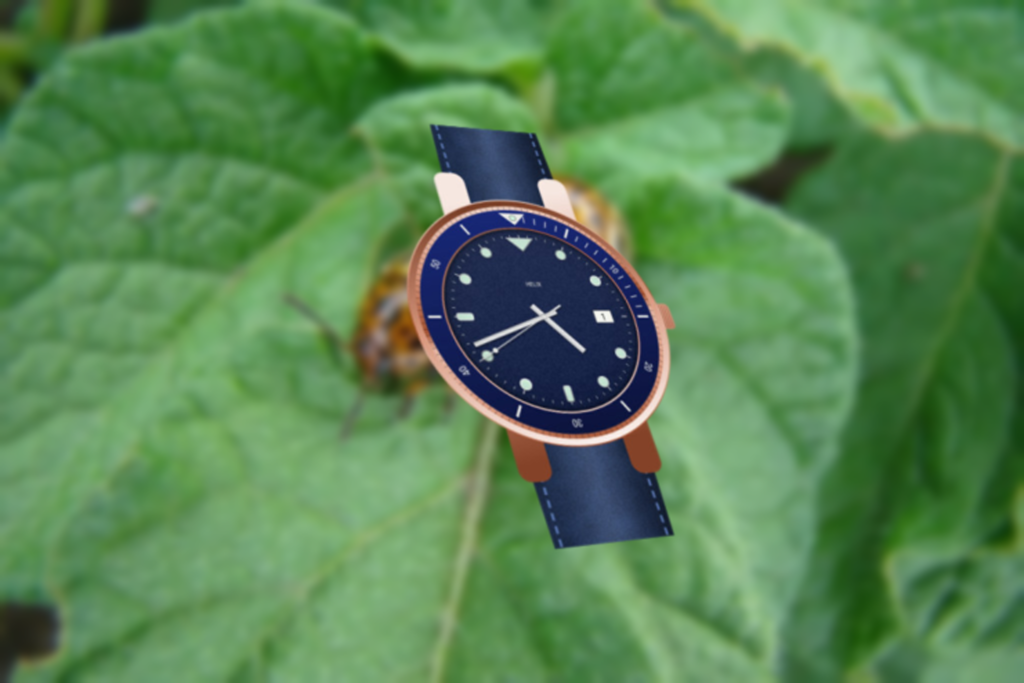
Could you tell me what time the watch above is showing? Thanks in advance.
4:41:40
